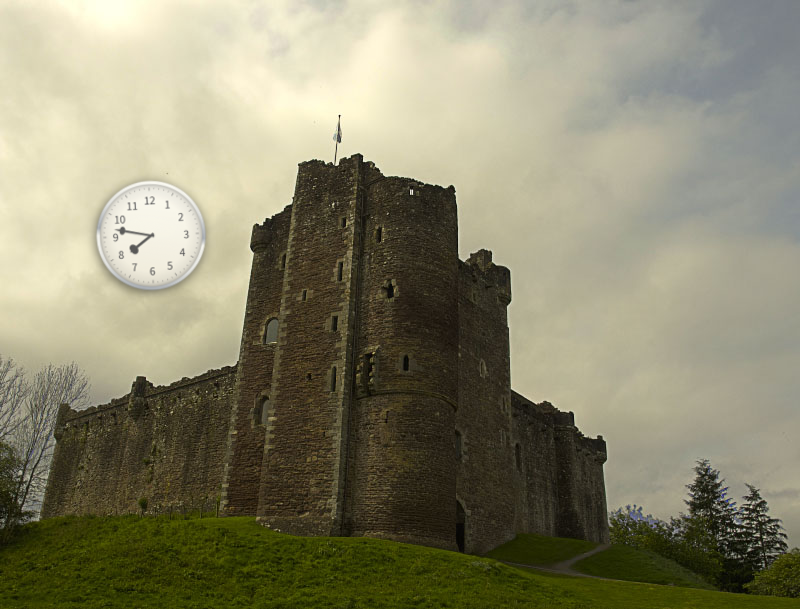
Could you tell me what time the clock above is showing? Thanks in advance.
7:47
